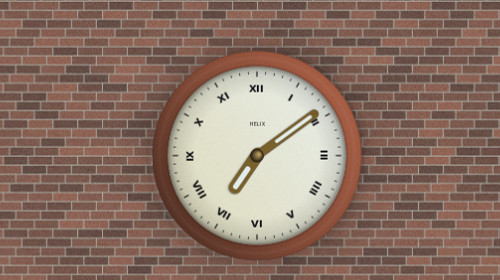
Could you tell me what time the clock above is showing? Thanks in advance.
7:09
